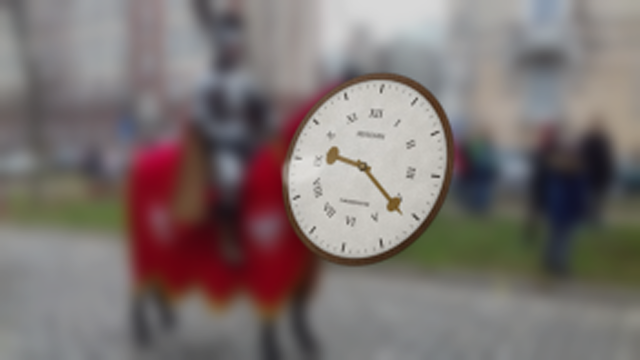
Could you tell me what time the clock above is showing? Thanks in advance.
9:21
